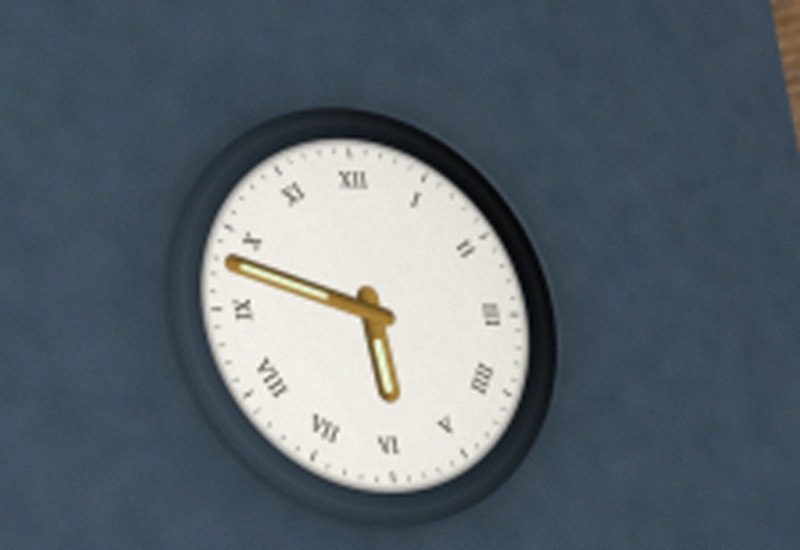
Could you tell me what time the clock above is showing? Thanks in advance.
5:48
